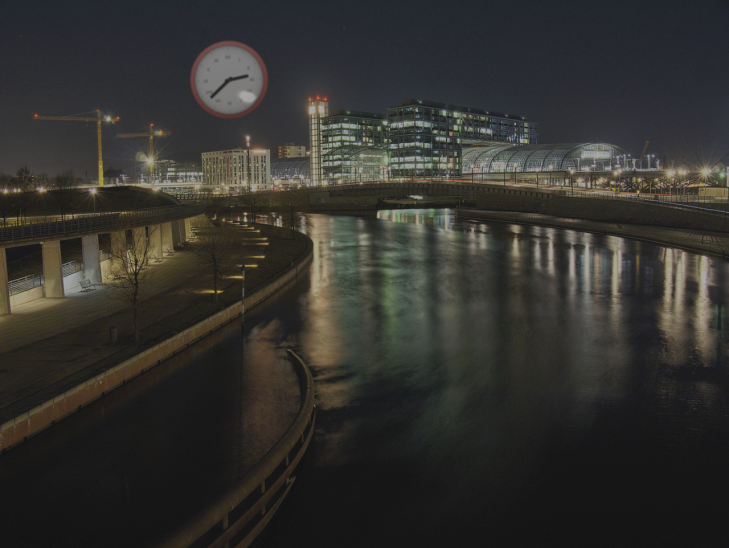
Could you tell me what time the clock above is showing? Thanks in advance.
2:38
